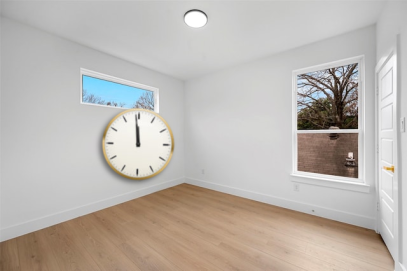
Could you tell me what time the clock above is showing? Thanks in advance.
11:59
